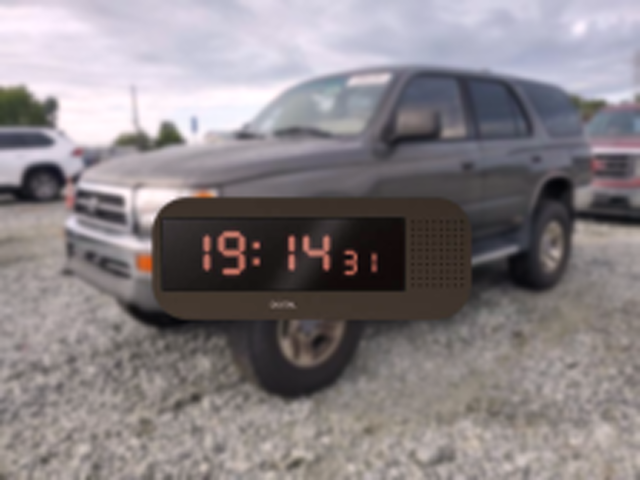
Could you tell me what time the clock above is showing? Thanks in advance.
19:14:31
